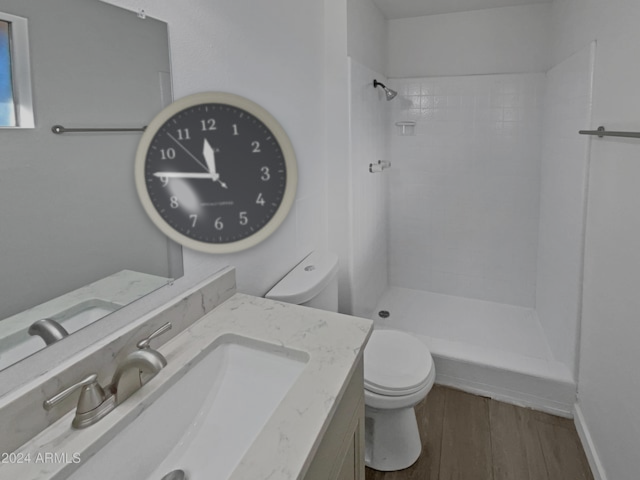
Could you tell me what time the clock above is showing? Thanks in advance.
11:45:53
